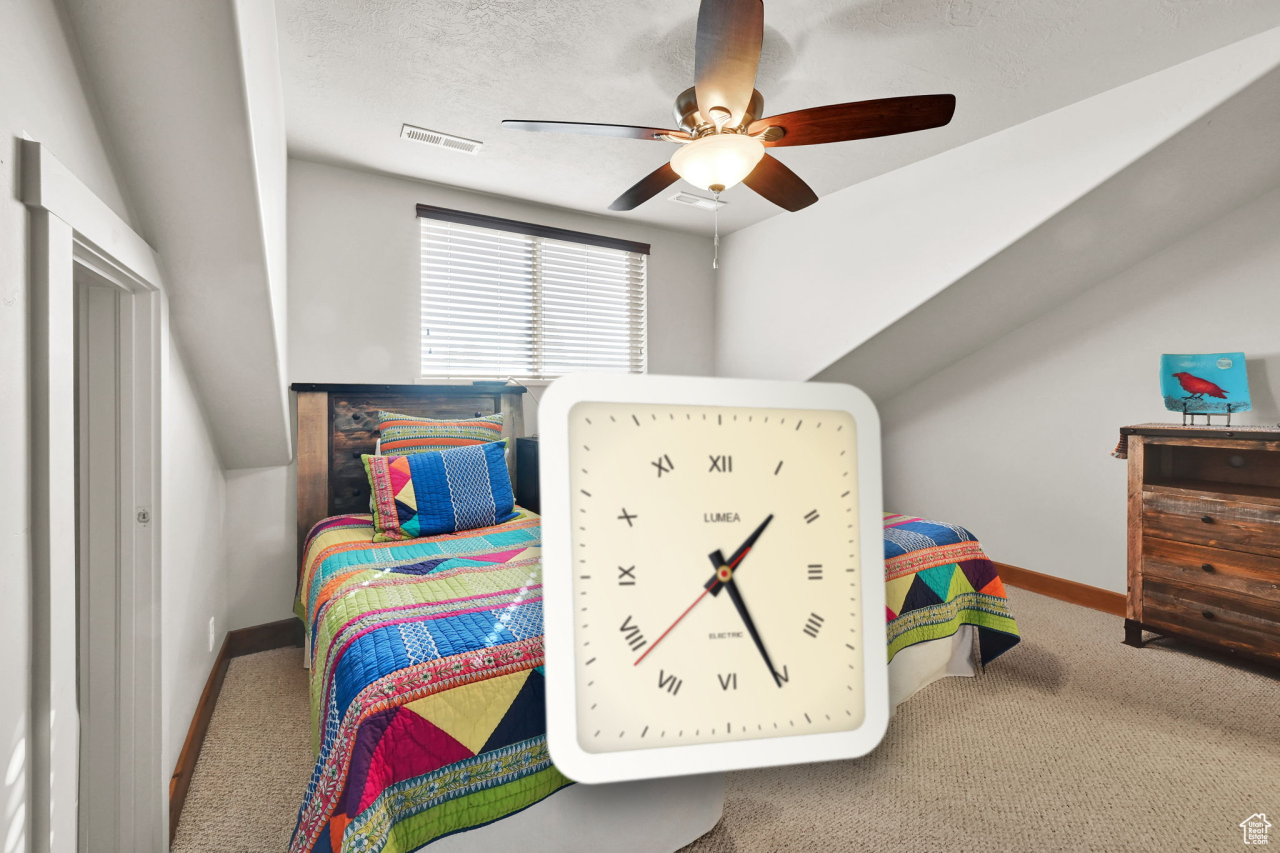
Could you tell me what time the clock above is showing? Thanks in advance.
1:25:38
